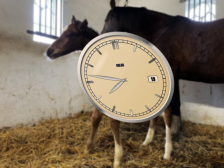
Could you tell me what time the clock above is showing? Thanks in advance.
7:47
